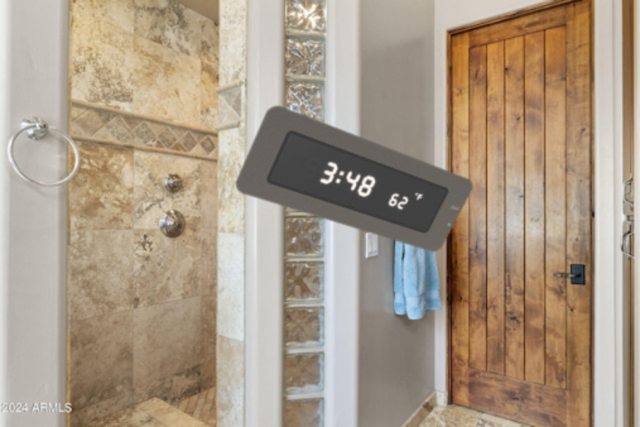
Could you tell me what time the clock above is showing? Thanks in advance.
3:48
